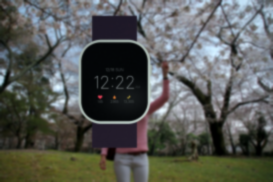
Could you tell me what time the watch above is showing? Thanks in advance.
12:22
